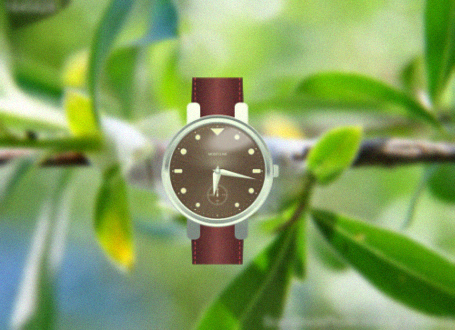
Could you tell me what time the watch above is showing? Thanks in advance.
6:17
